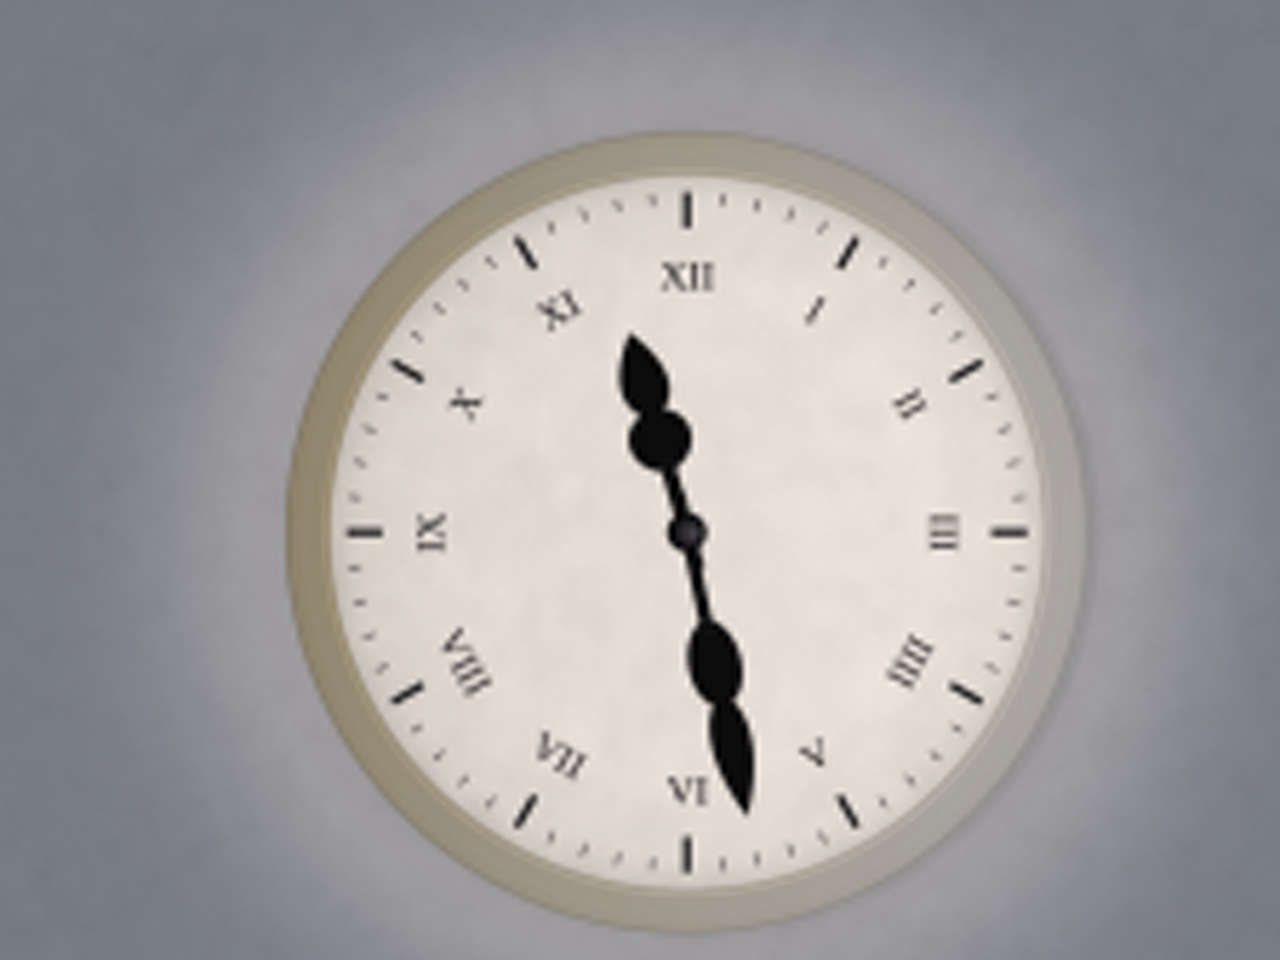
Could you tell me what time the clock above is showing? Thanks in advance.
11:28
